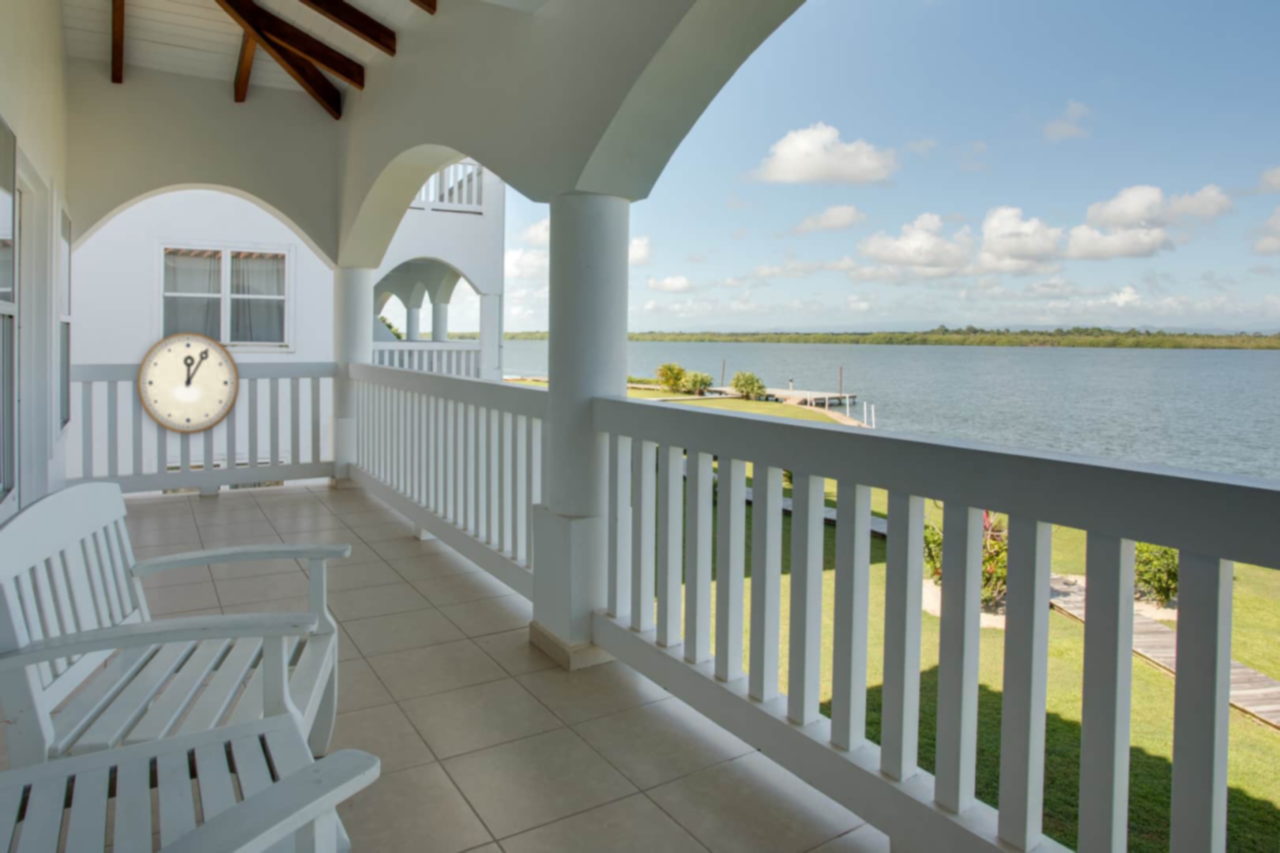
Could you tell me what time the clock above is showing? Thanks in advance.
12:05
